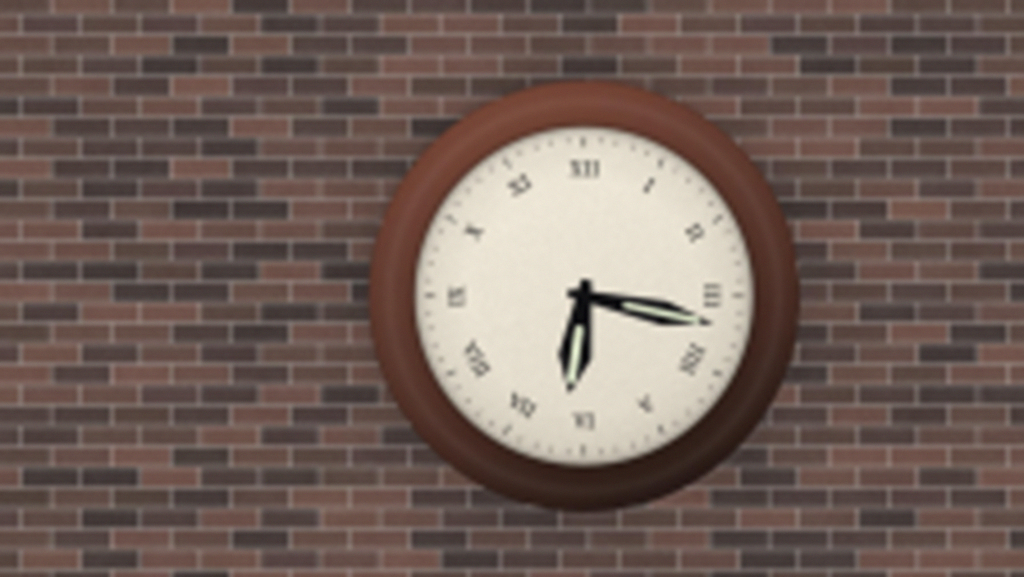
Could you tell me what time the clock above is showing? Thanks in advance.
6:17
